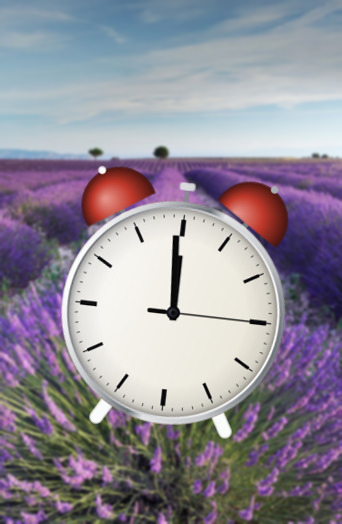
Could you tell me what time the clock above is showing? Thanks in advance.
11:59:15
